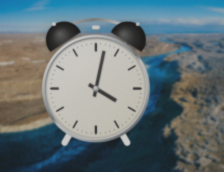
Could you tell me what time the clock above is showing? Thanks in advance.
4:02
